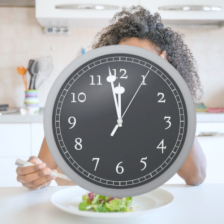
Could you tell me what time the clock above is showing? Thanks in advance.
11:58:05
